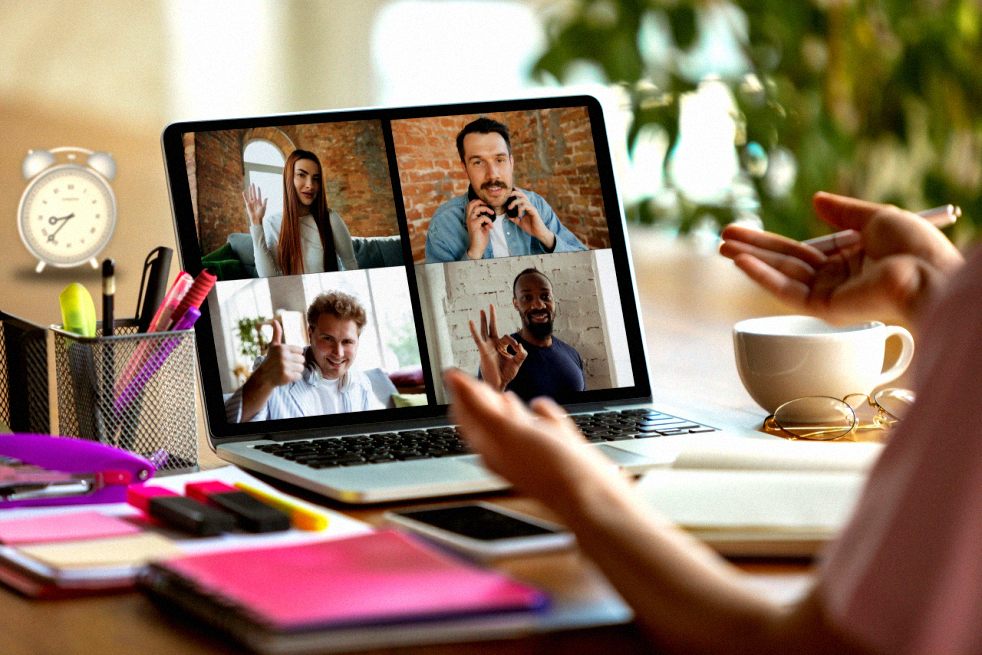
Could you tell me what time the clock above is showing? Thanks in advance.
8:37
